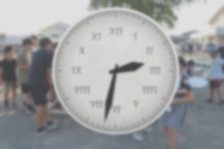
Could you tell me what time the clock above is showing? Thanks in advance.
2:32
